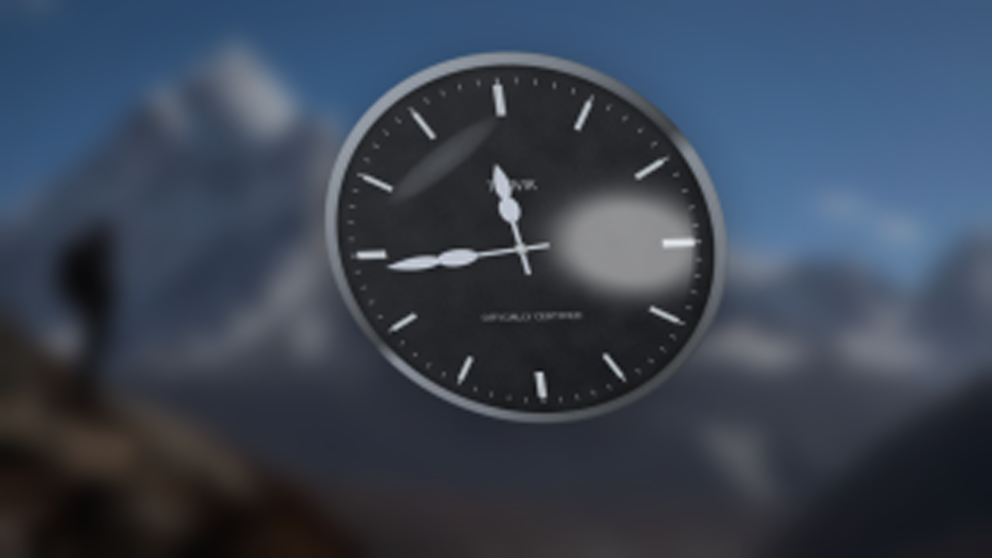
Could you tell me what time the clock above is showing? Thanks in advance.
11:44
